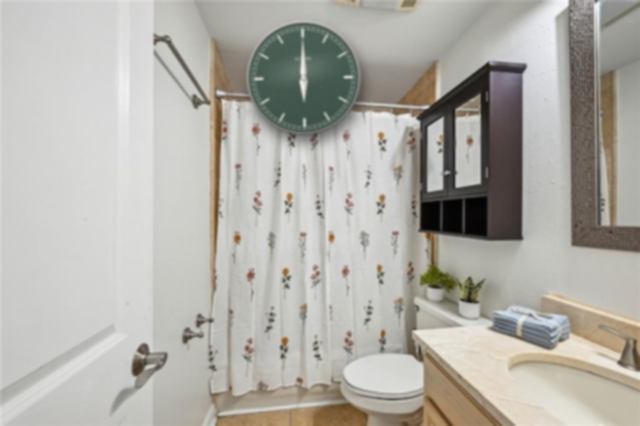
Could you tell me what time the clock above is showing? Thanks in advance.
6:00
